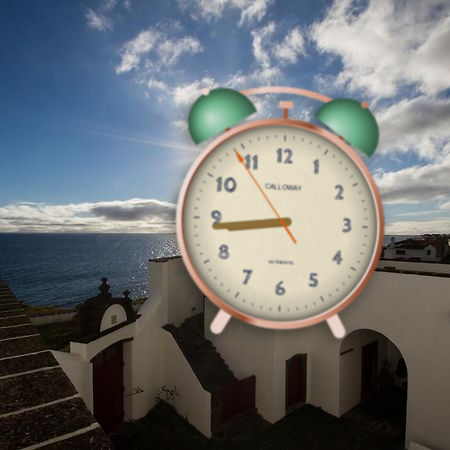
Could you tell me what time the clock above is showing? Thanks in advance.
8:43:54
